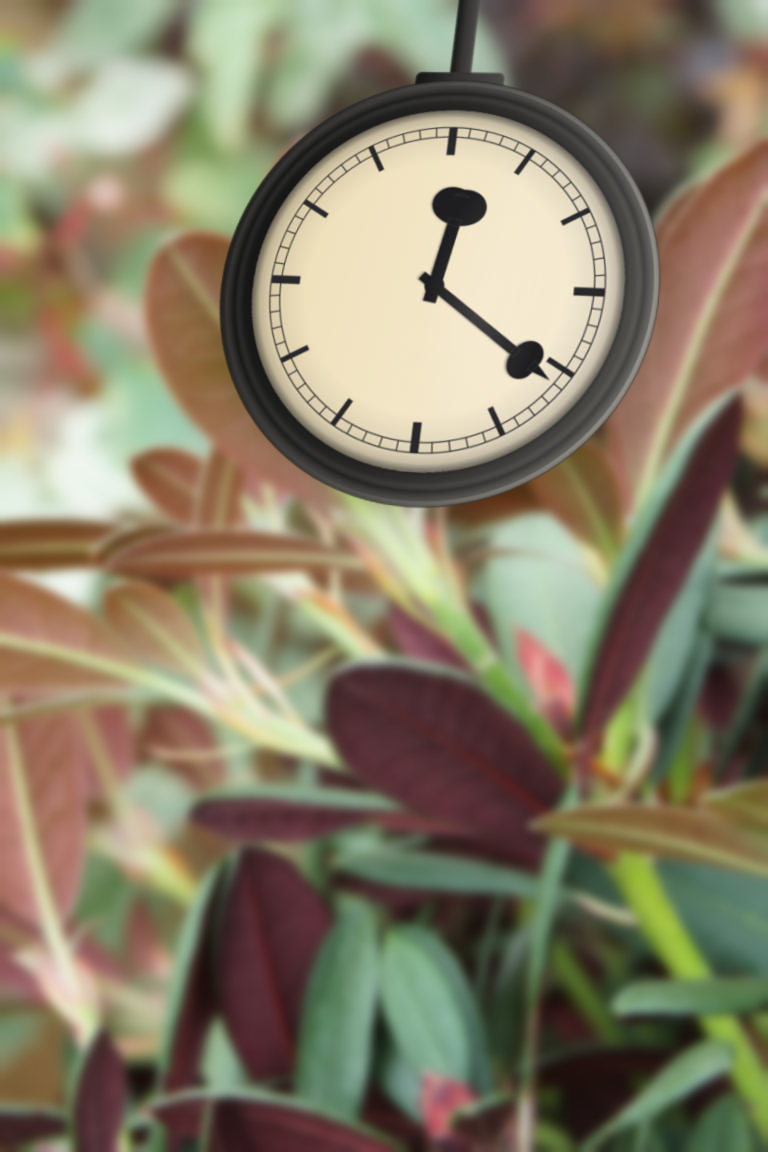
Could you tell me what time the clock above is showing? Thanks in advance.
12:21
